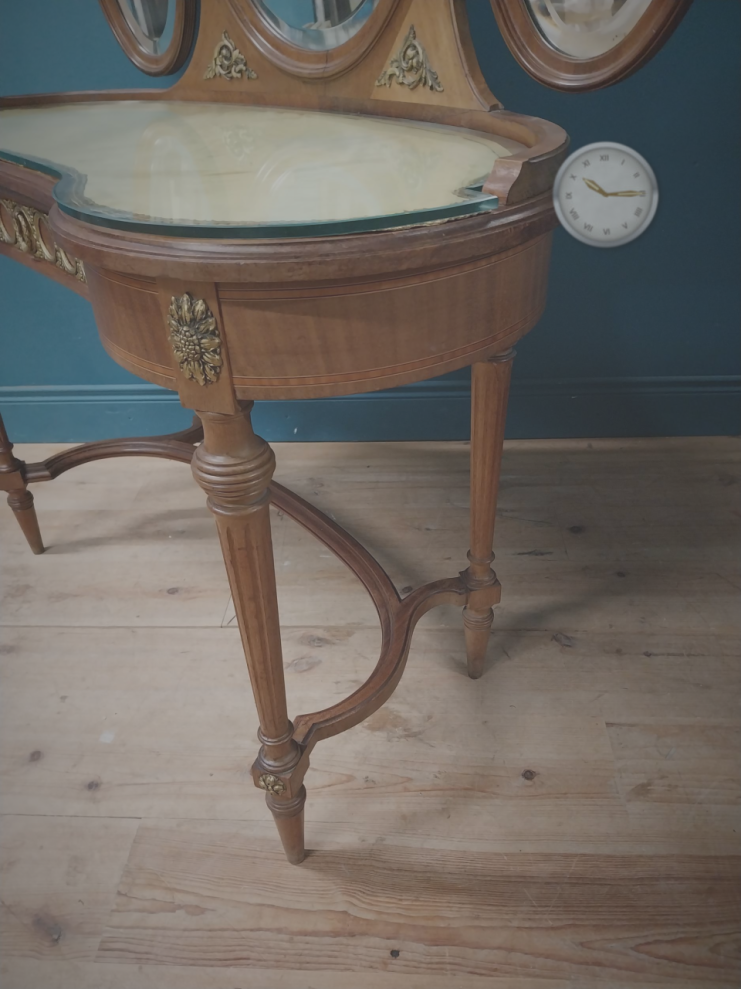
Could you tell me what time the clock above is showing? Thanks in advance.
10:15
